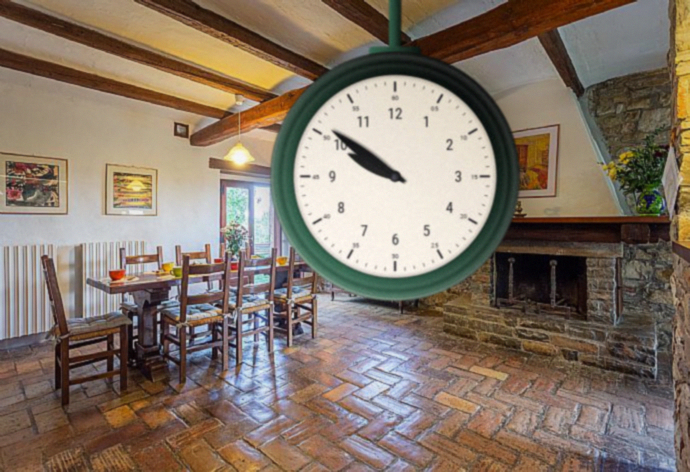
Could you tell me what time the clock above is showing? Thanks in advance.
9:51
